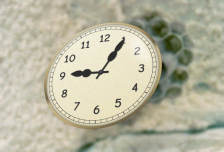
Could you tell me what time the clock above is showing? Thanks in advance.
9:05
